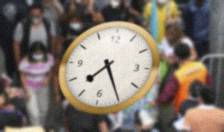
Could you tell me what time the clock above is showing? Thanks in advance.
7:25
